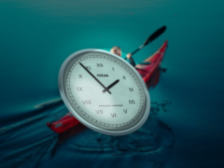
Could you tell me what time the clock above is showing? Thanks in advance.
1:54
